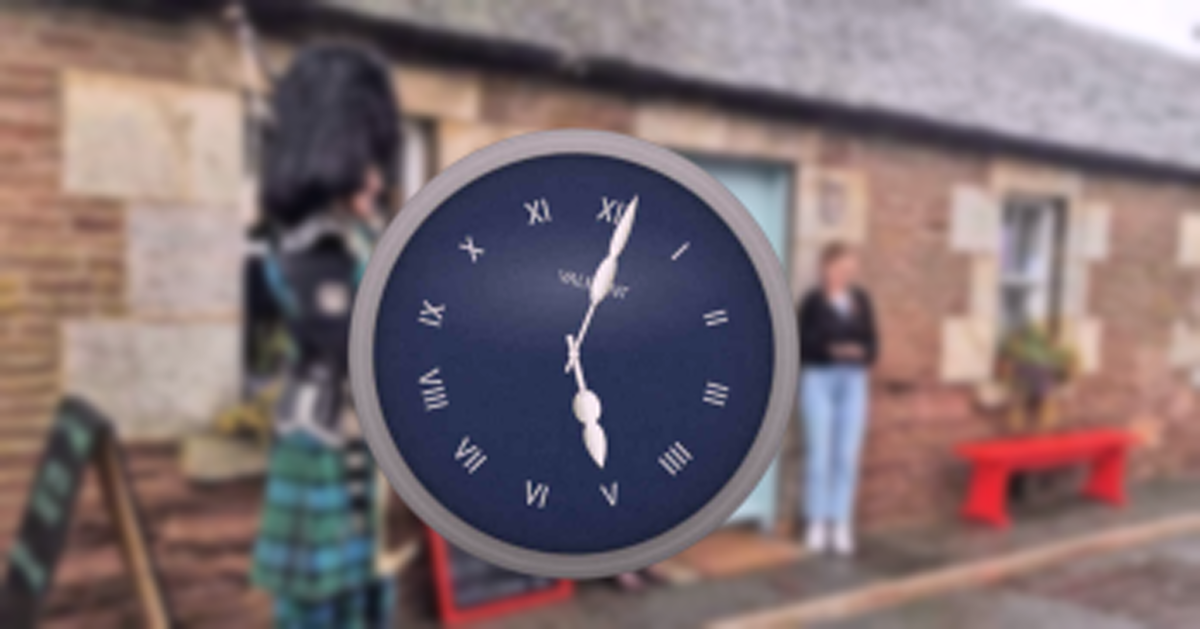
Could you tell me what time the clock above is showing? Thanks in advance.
5:01
